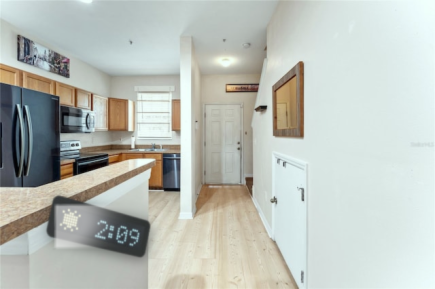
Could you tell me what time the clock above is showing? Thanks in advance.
2:09
